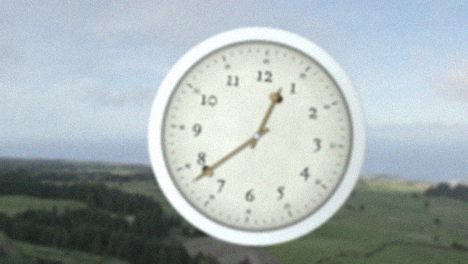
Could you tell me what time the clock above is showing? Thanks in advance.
12:38
